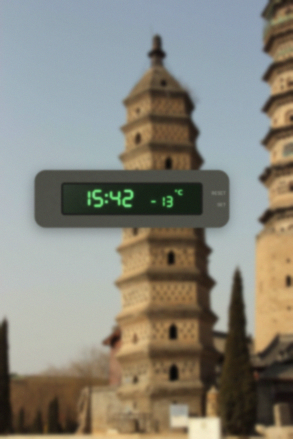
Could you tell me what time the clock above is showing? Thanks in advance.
15:42
